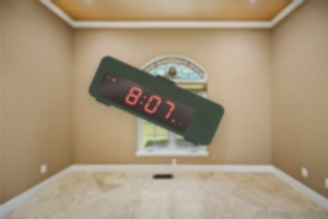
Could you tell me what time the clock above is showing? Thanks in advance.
8:07
